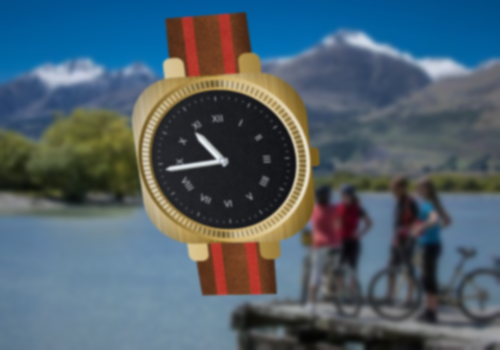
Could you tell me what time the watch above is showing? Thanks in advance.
10:44
